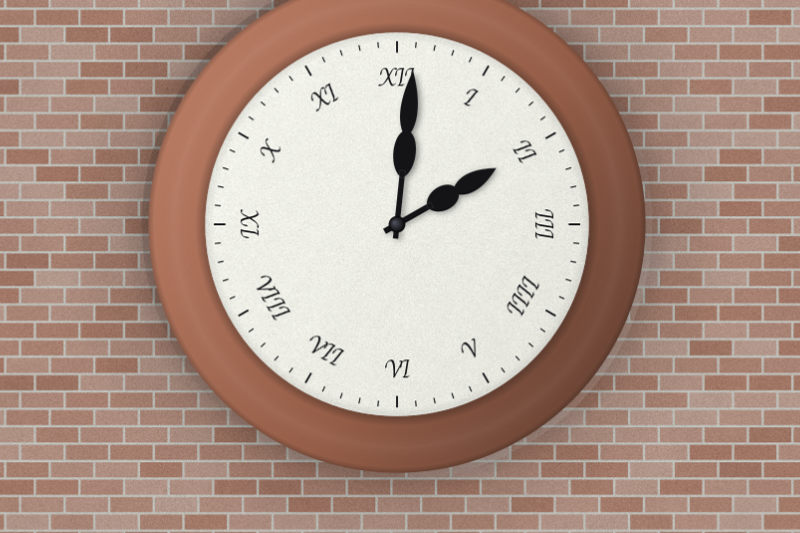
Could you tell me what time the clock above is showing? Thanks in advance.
2:01
